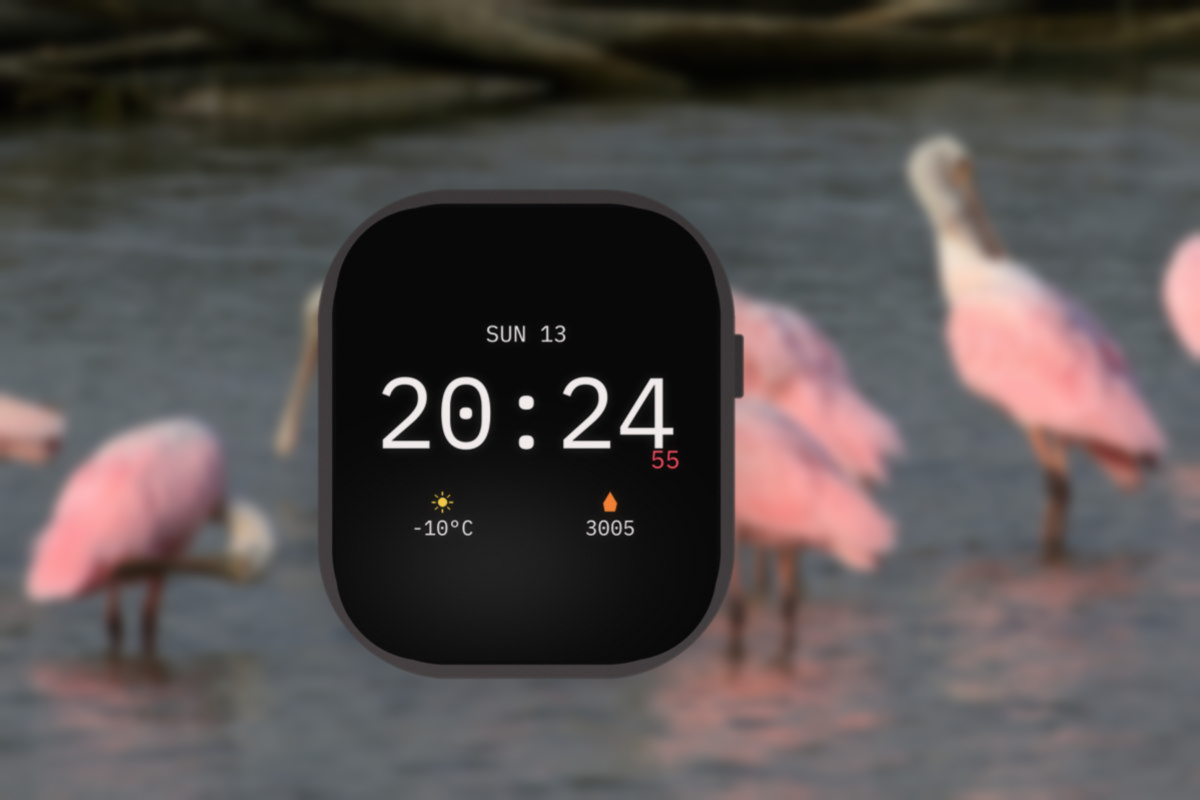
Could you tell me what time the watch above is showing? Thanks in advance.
20:24:55
